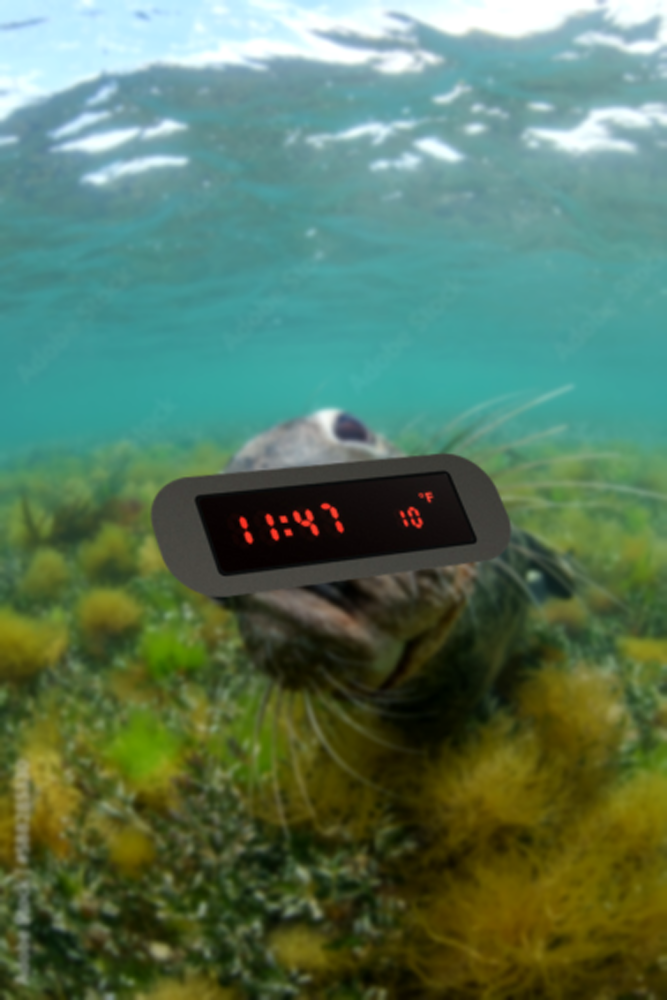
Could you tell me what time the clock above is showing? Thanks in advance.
11:47
